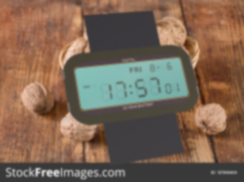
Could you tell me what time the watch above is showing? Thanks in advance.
17:57
